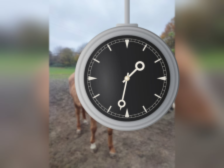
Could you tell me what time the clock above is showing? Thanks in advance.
1:32
